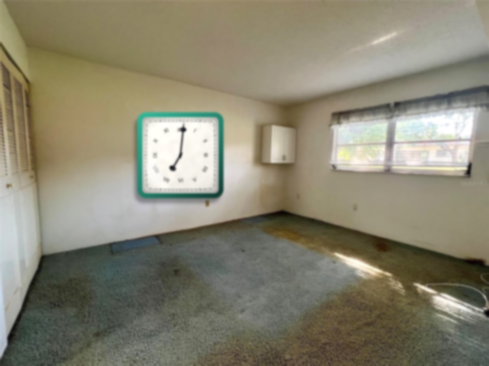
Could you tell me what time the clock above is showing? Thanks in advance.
7:01
